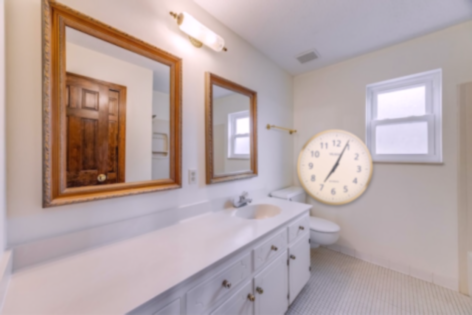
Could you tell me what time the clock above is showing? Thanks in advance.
7:04
